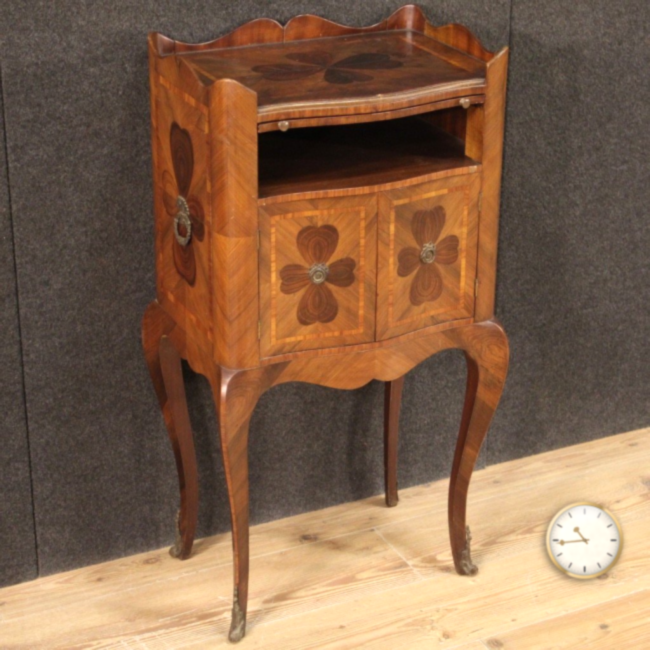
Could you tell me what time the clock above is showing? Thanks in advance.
10:44
